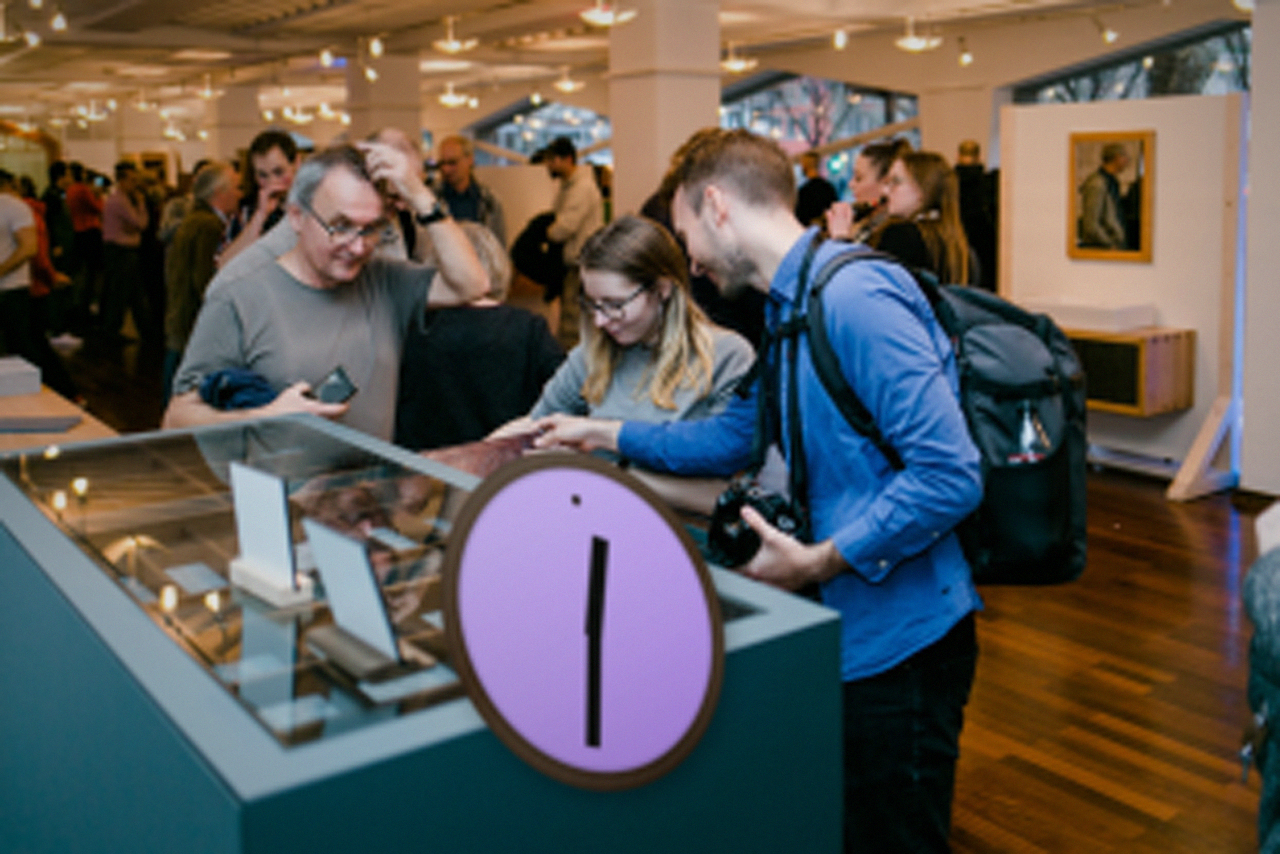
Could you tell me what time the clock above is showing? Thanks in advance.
12:32
